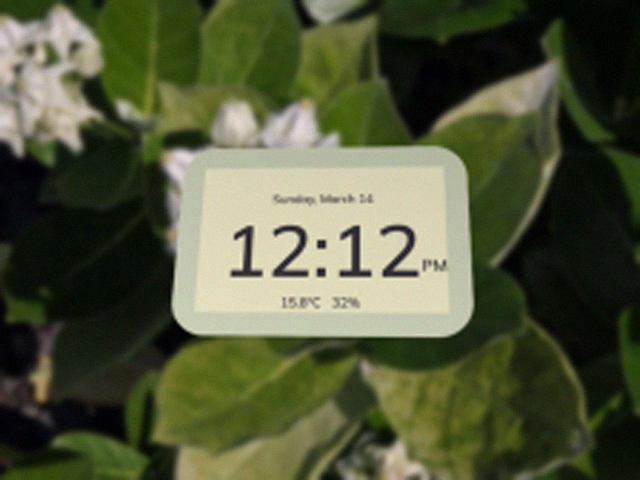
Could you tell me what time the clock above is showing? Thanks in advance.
12:12
